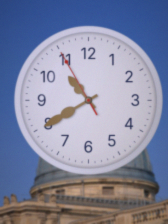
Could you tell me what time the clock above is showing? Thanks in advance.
10:39:55
